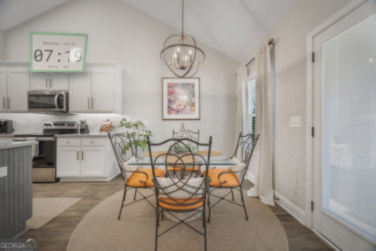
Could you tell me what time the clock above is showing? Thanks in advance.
7:19
